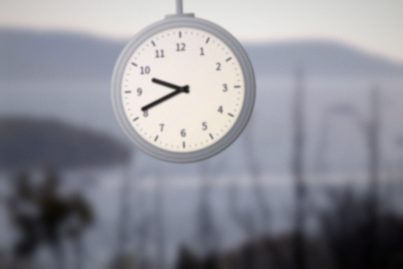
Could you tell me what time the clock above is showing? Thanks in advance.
9:41
